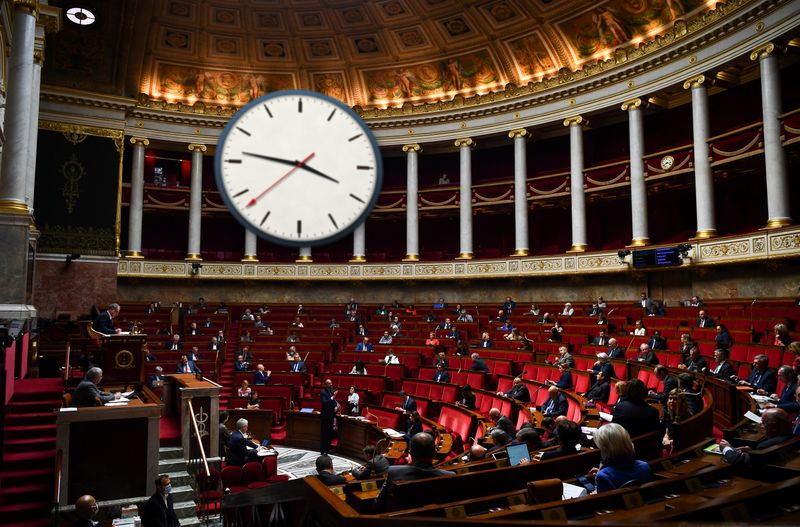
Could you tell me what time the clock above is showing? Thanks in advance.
3:46:38
